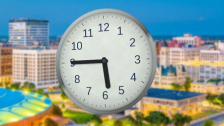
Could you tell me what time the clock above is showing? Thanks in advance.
5:45
